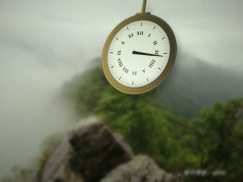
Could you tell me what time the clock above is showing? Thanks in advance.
3:16
